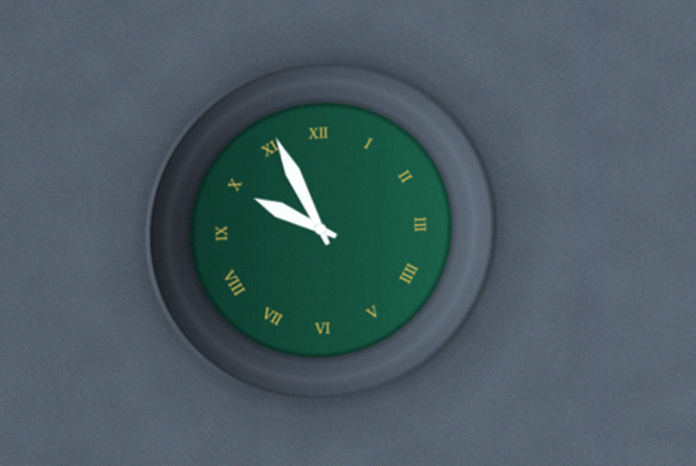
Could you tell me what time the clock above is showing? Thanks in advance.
9:56
